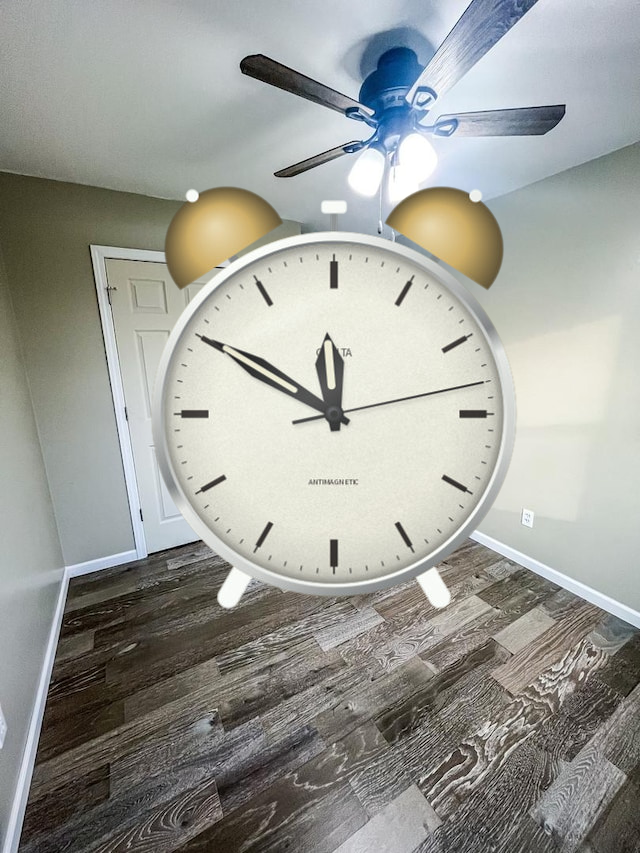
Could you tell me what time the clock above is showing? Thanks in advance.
11:50:13
